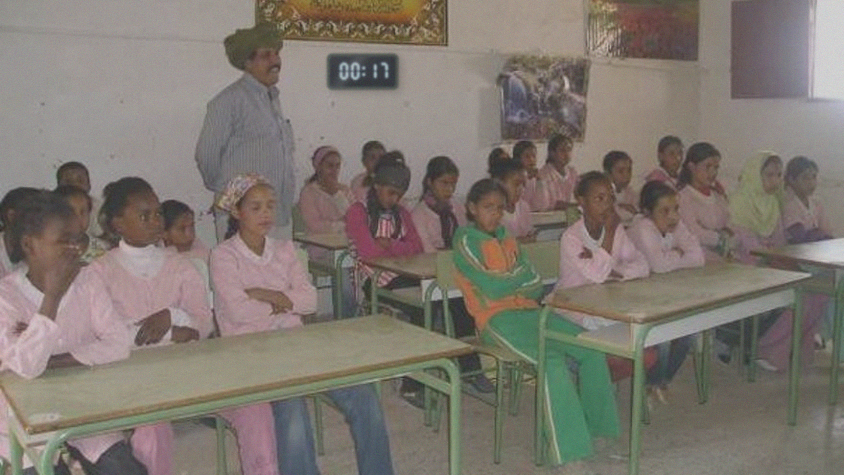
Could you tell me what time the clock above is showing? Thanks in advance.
0:17
